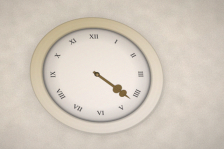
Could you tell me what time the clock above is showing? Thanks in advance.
4:22
